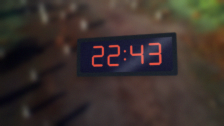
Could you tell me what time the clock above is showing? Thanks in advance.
22:43
